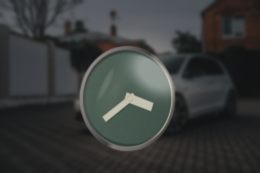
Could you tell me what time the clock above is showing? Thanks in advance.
3:39
